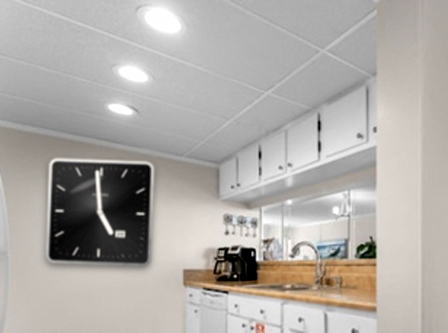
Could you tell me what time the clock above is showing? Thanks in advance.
4:59
